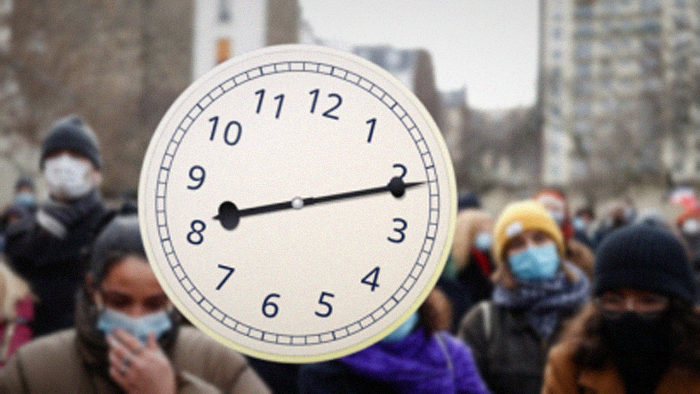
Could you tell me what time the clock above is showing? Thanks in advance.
8:11
